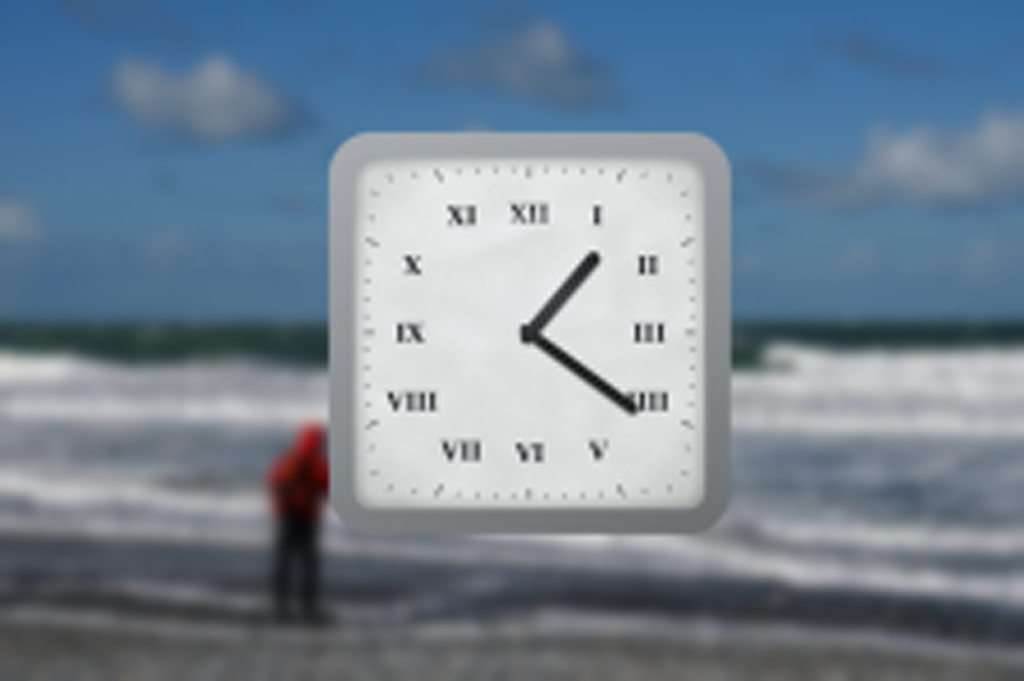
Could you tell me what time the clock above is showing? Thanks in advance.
1:21
